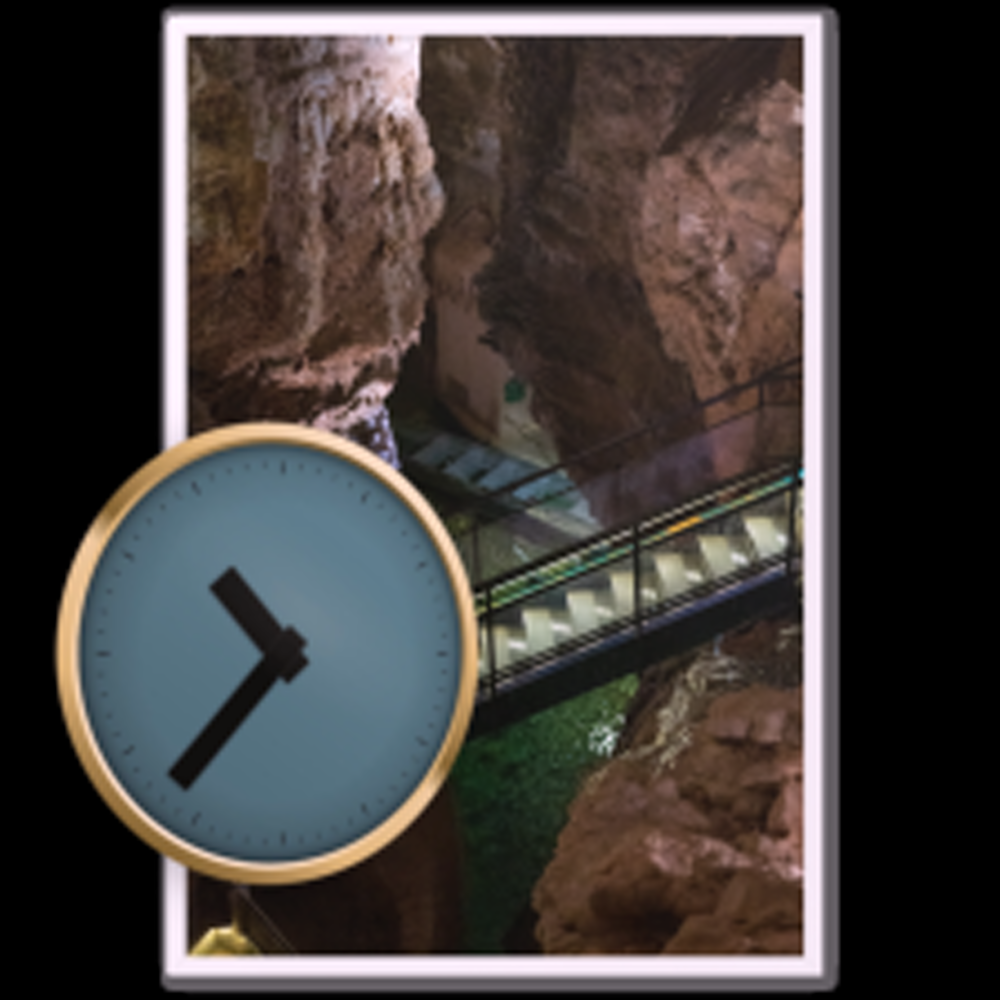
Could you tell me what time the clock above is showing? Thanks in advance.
10:37
